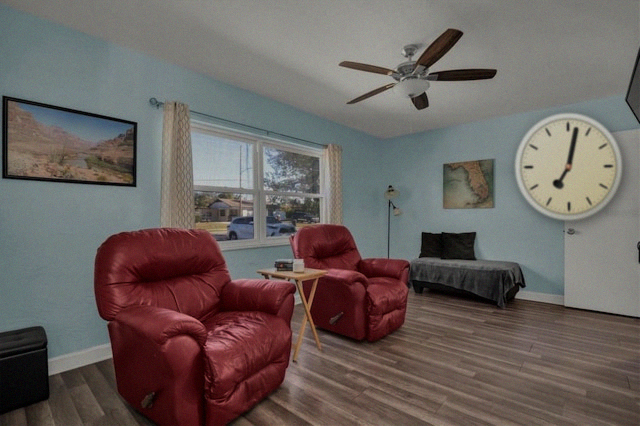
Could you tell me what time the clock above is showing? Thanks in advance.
7:02
